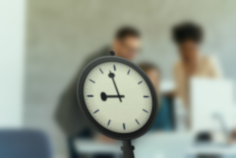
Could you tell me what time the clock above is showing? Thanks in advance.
8:58
